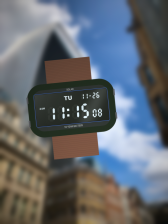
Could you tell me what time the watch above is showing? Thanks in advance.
11:15:08
